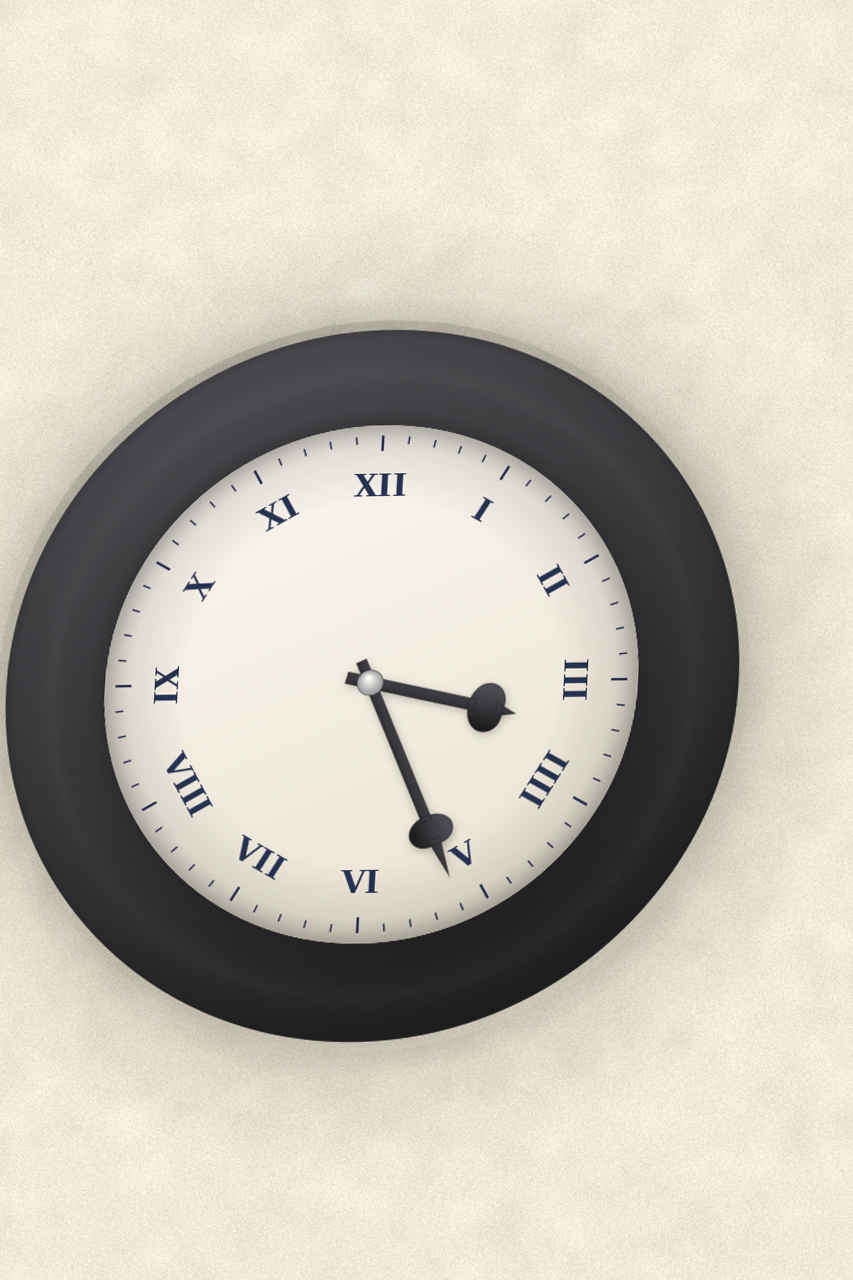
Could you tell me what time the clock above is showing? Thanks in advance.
3:26
